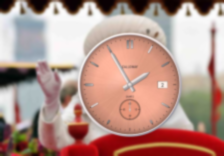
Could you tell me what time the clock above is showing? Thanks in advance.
1:55
